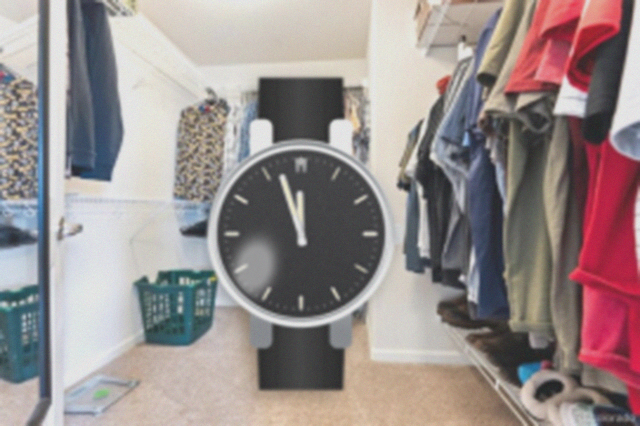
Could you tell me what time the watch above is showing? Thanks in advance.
11:57
